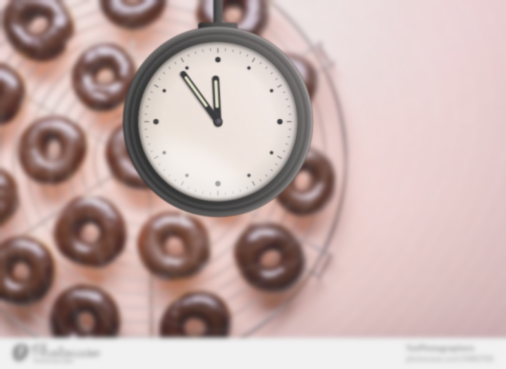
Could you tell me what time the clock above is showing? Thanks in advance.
11:54
